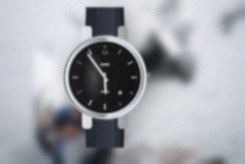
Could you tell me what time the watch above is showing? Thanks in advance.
5:54
